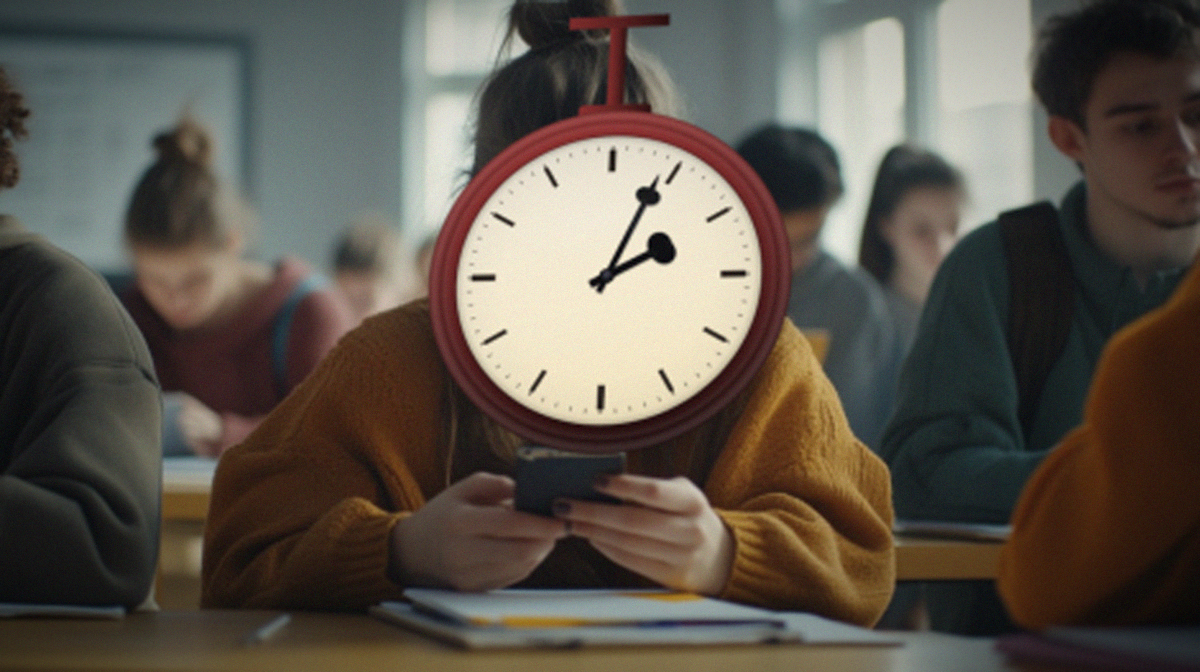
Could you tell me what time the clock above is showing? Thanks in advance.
2:04
